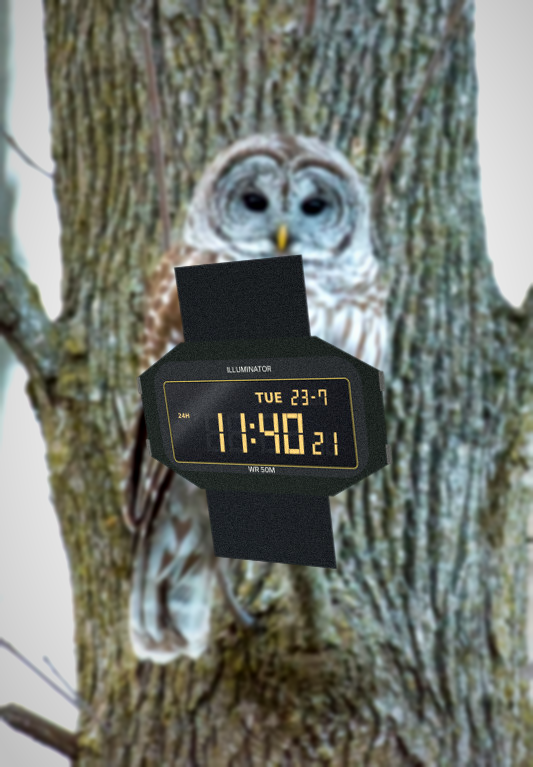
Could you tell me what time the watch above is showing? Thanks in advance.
11:40:21
